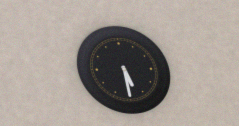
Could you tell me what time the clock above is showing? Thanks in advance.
5:30
